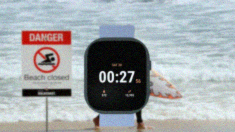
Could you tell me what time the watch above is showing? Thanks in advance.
0:27
